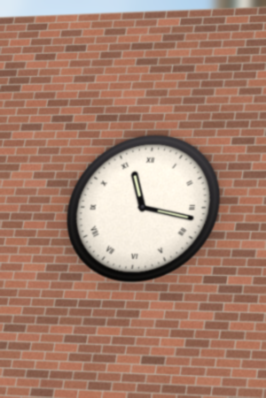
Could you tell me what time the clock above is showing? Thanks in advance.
11:17
